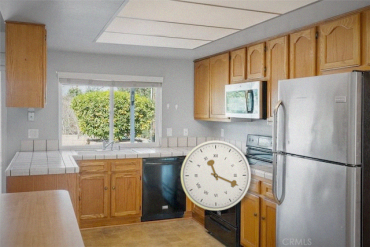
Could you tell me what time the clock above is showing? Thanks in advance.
11:19
